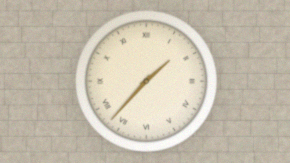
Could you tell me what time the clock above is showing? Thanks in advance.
1:37
